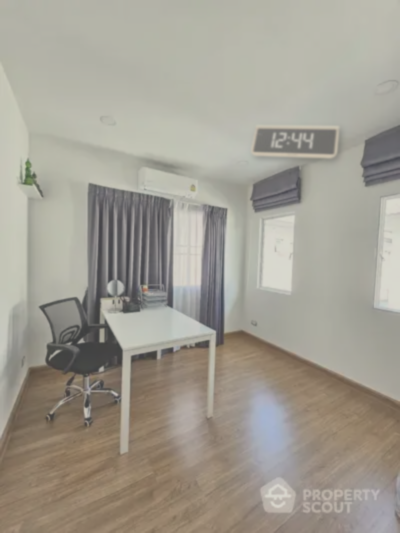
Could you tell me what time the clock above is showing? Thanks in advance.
12:44
